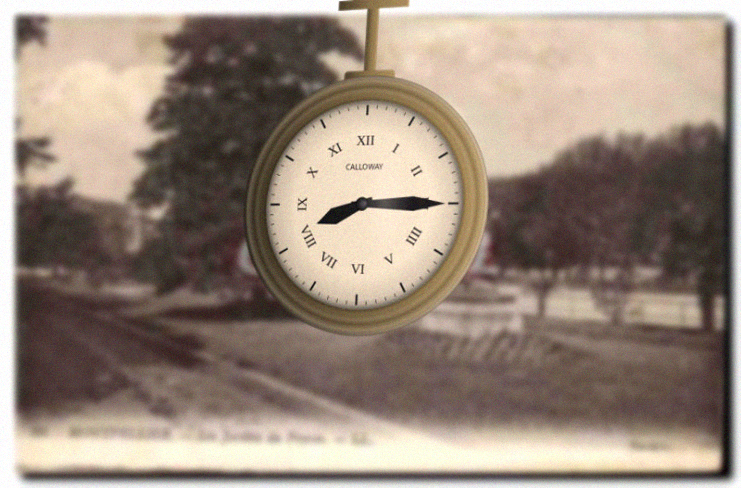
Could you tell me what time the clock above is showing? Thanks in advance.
8:15
